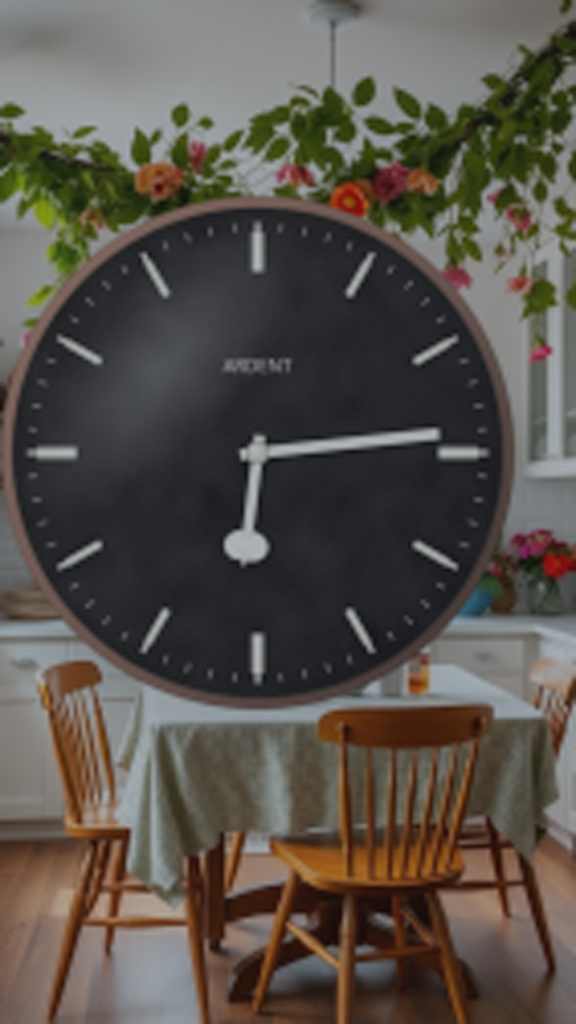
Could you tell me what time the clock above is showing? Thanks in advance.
6:14
